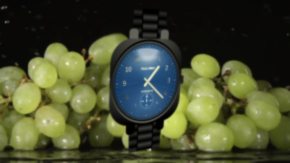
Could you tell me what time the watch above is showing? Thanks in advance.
1:22
